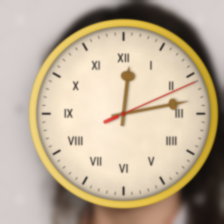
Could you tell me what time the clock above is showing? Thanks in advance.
12:13:11
